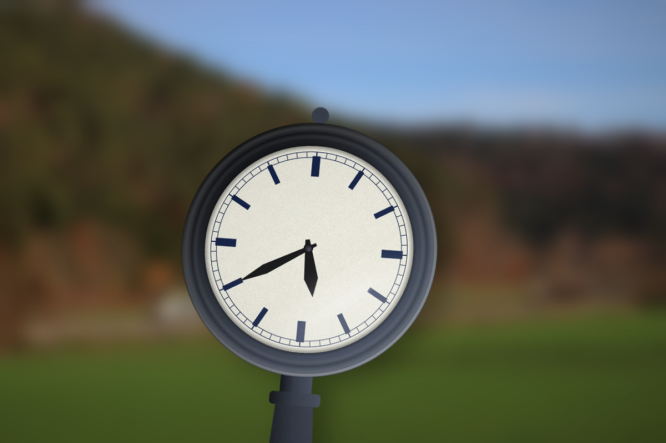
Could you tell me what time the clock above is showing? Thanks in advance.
5:40
